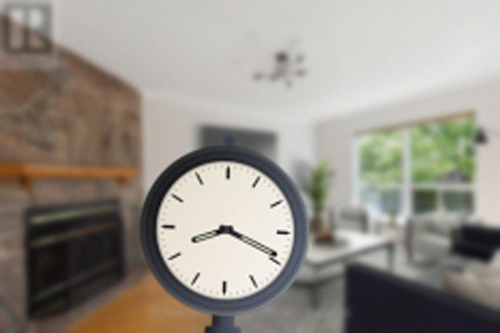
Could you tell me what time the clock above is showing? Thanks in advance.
8:19
